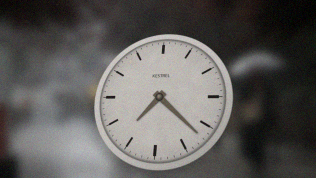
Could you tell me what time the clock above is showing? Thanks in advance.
7:22
